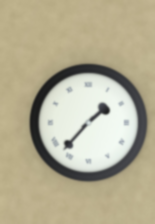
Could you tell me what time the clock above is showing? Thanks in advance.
1:37
